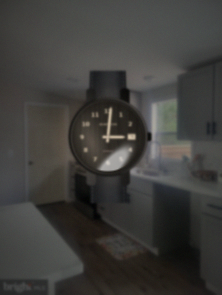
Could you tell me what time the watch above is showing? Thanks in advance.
3:01
